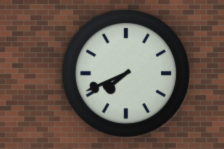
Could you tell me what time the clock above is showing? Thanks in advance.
7:41
